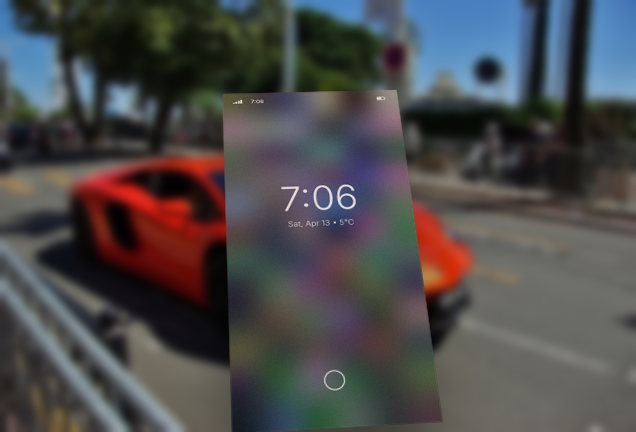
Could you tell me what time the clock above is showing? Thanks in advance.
7:06
